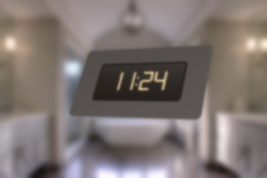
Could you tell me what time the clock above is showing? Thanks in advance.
11:24
